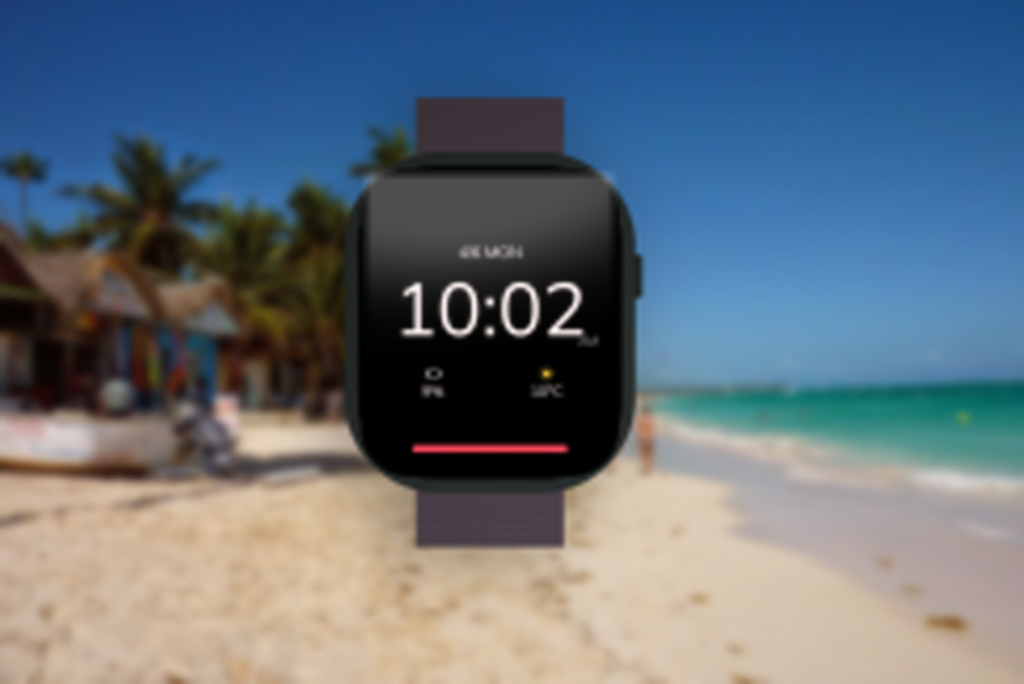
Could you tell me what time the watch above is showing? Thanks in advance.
10:02
